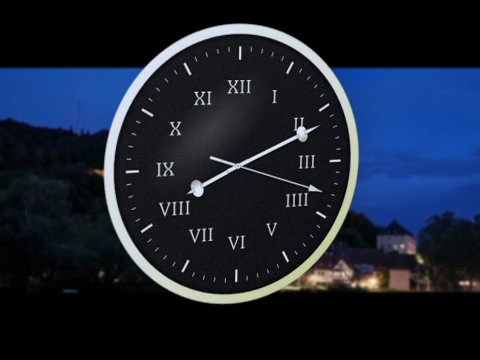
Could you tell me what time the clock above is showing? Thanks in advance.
8:11:18
